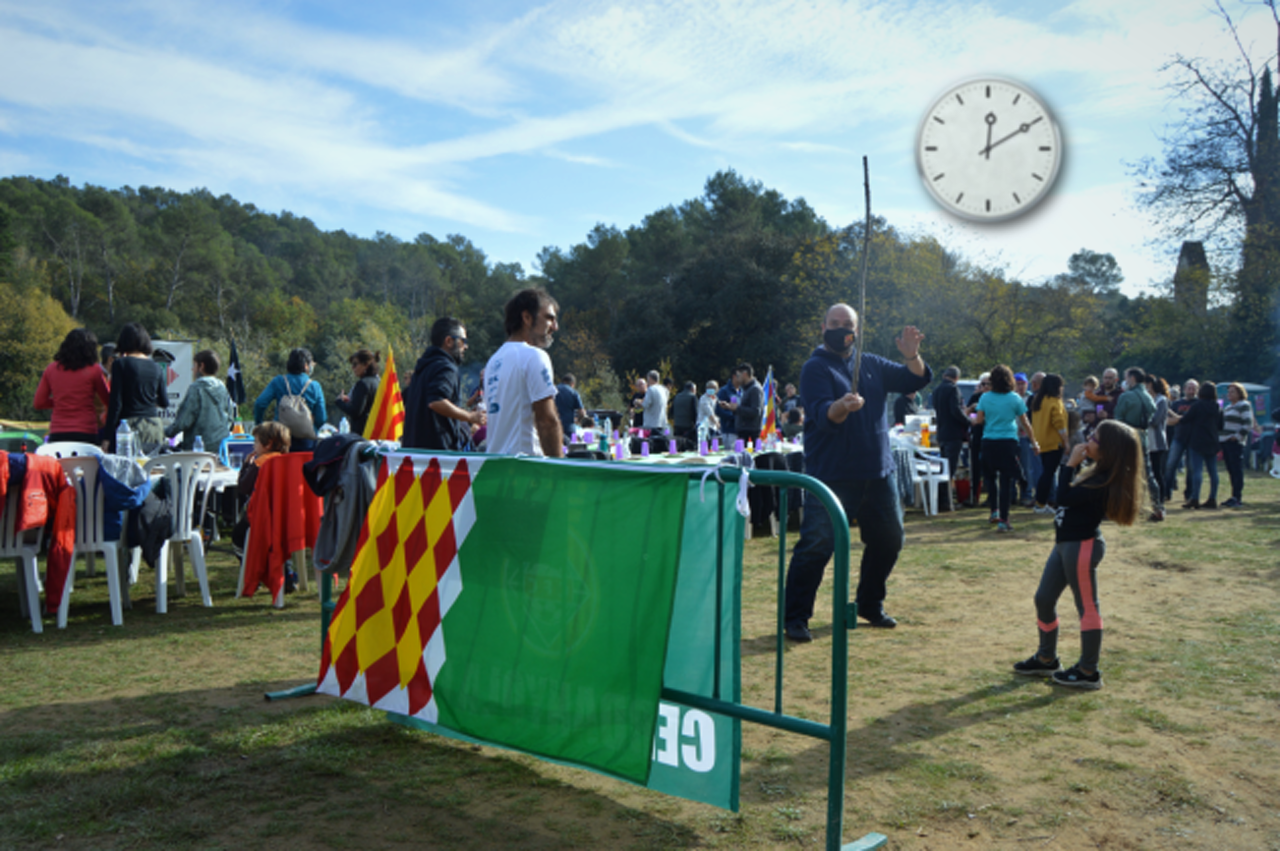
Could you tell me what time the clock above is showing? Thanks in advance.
12:10
